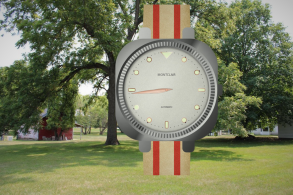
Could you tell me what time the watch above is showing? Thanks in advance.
8:44
